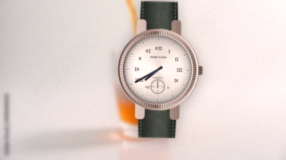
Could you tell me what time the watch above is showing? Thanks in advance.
7:40
